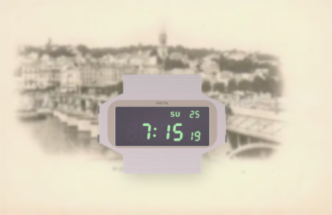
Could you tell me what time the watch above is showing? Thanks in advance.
7:15:19
